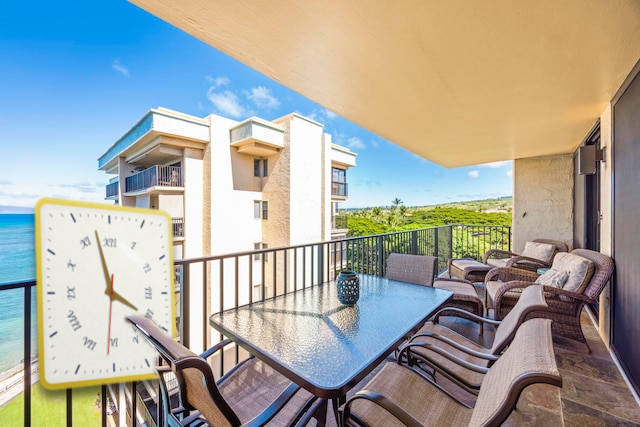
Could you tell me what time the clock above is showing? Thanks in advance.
3:57:31
